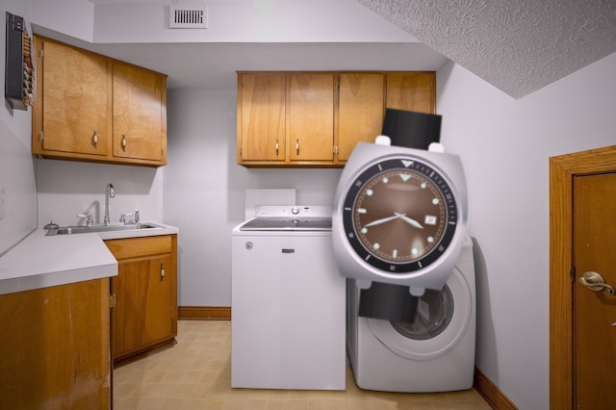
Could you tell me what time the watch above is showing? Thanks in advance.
3:41
